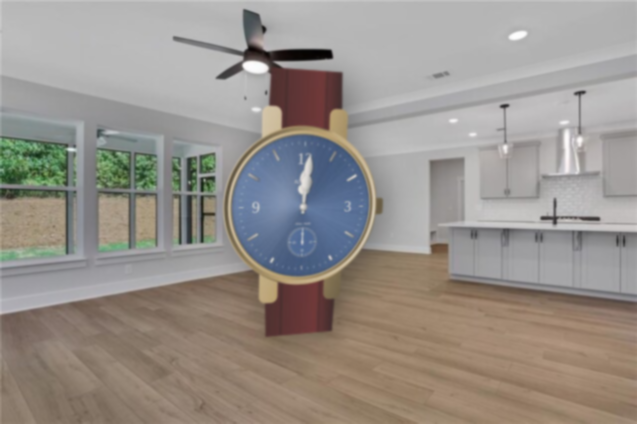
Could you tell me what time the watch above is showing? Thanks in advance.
12:01
